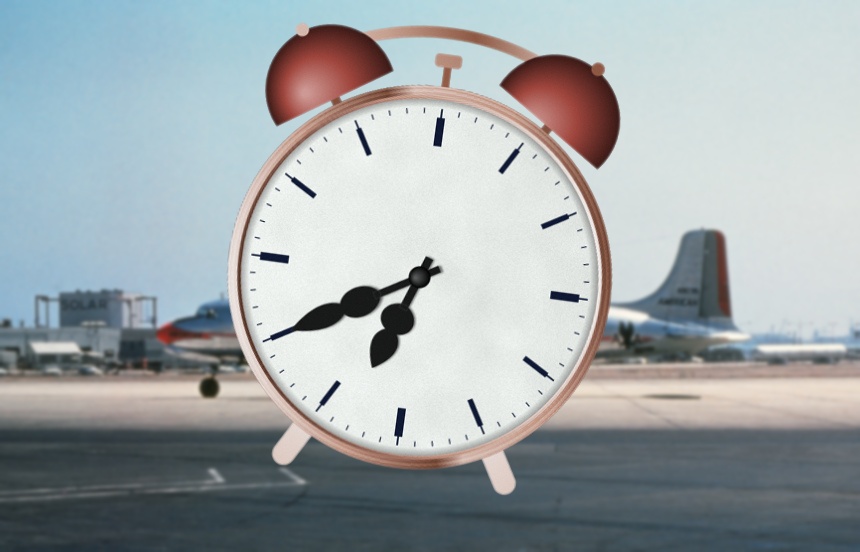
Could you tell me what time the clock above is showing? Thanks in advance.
6:40
